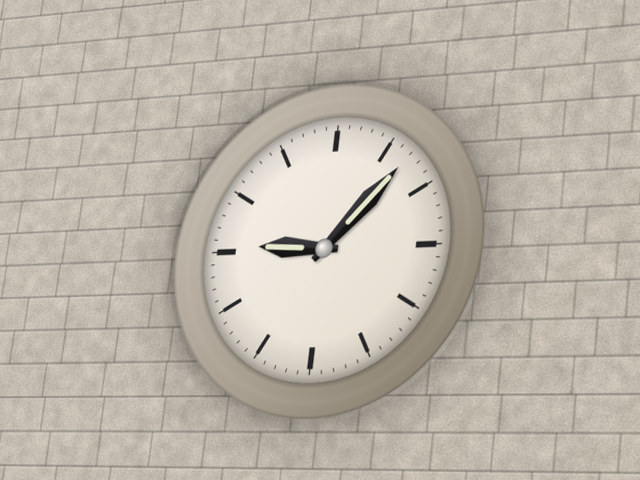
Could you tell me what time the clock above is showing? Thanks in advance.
9:07
